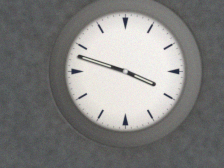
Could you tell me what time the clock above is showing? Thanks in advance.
3:48
